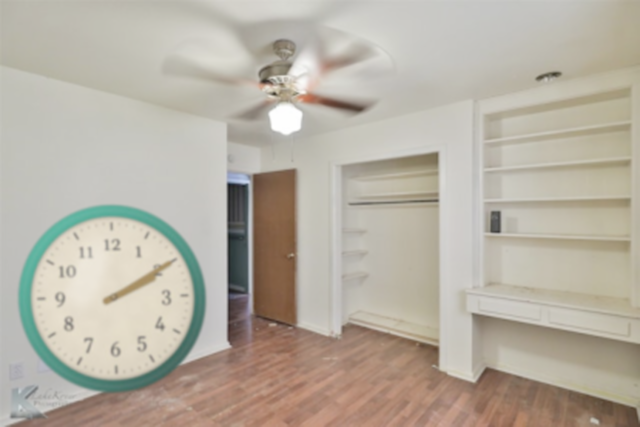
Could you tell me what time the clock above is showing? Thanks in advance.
2:10
